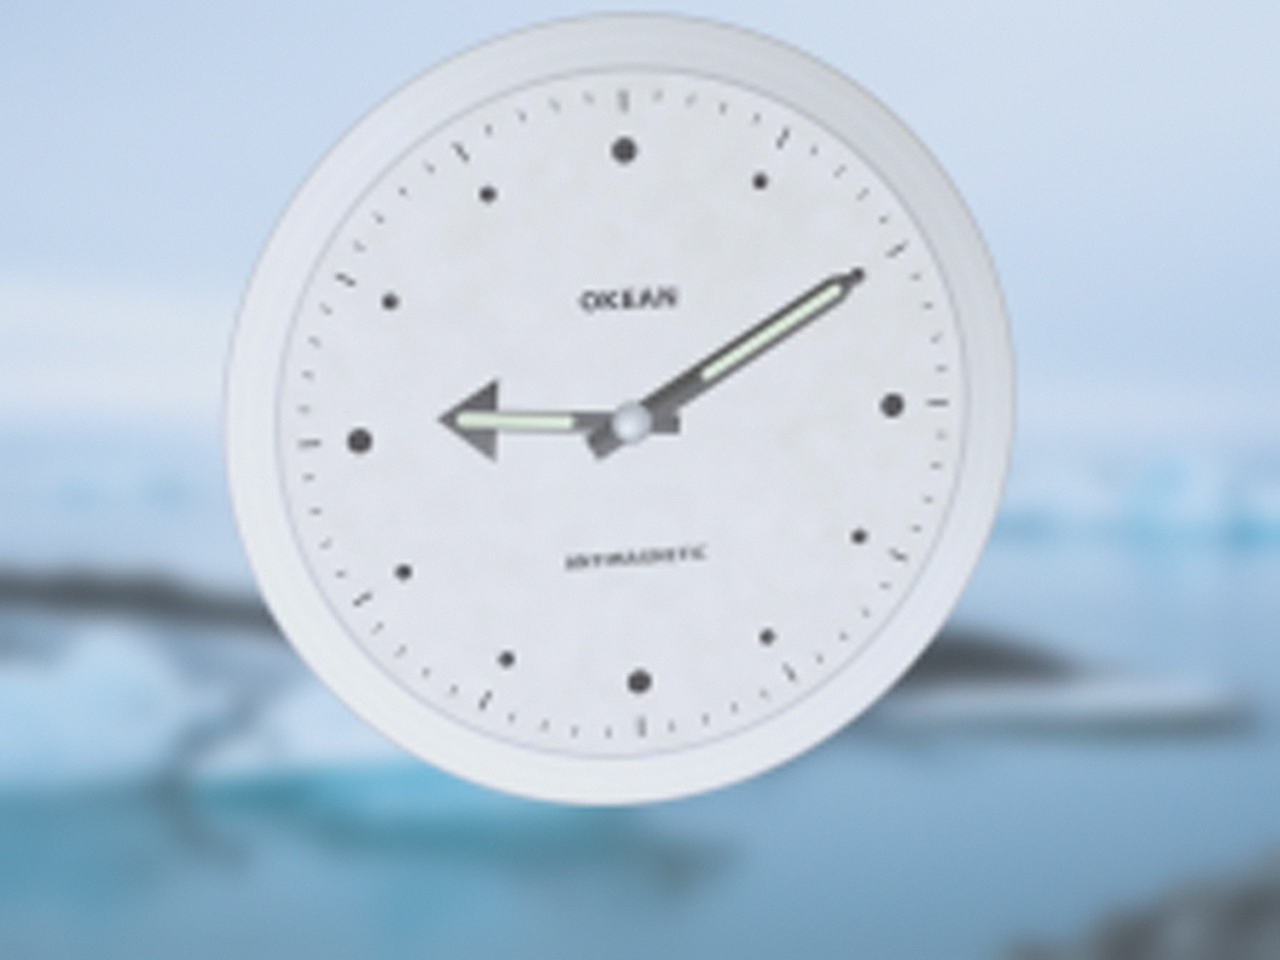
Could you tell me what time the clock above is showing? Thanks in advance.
9:10
